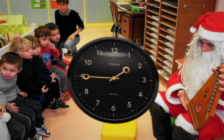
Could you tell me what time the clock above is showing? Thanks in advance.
1:45
